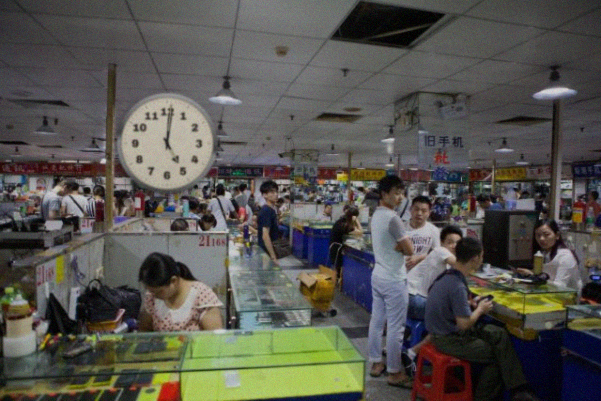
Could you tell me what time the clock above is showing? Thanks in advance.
5:01
